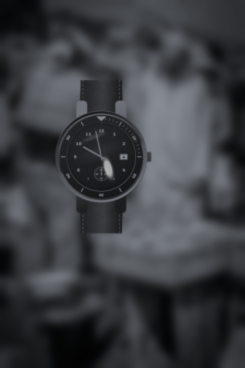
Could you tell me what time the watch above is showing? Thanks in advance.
9:58
